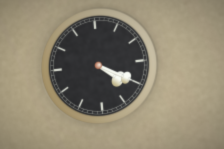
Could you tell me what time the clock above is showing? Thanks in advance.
4:20
